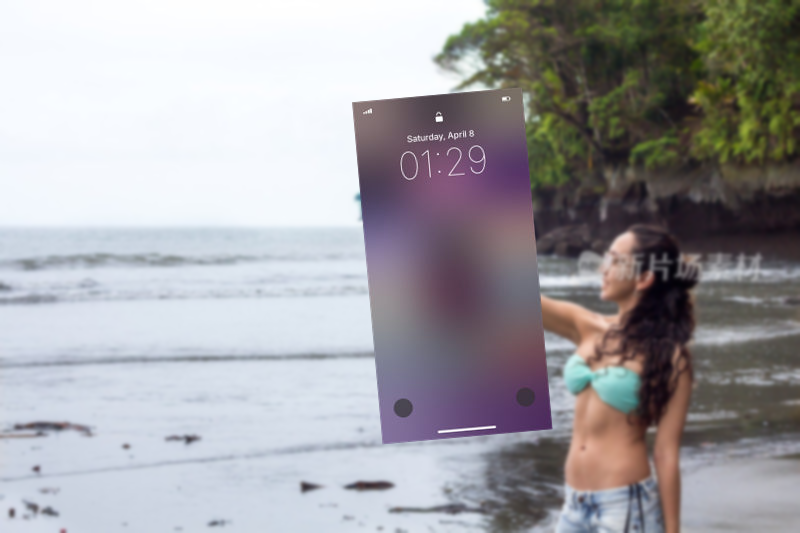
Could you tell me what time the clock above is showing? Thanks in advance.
1:29
